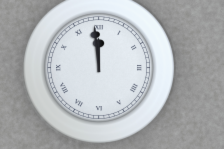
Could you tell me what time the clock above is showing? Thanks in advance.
11:59
